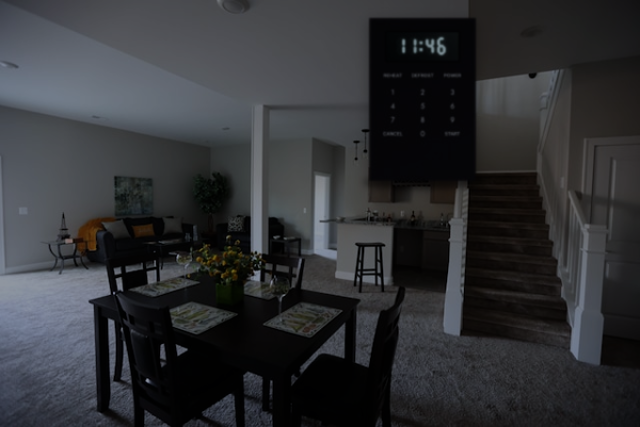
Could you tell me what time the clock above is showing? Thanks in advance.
11:46
